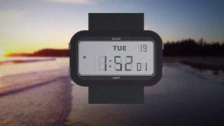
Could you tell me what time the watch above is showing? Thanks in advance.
1:52:01
